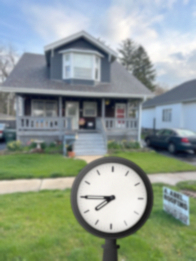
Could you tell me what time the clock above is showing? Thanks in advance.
7:45
